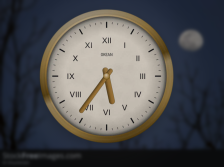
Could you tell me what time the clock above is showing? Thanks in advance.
5:36
